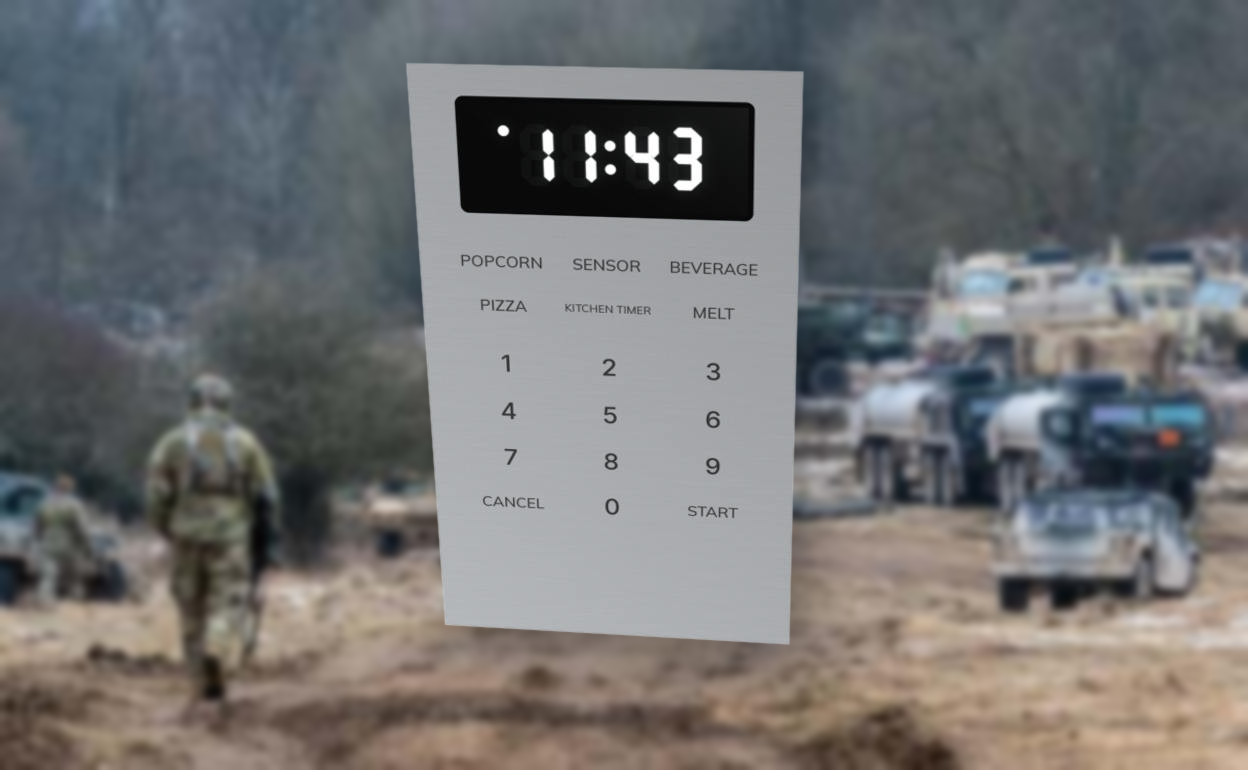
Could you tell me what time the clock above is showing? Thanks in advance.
11:43
